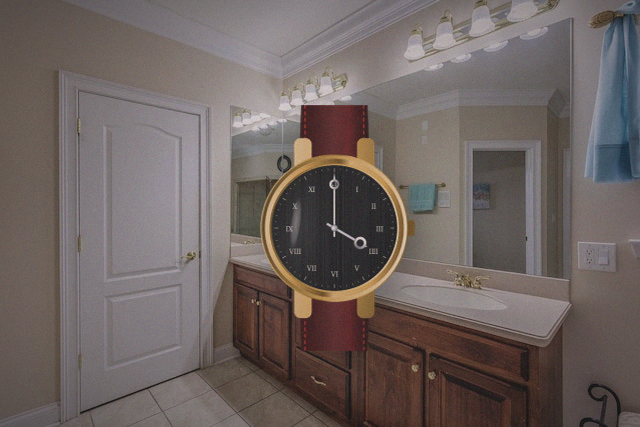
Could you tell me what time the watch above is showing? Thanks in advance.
4:00
